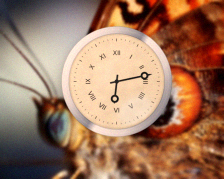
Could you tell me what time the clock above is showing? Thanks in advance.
6:13
